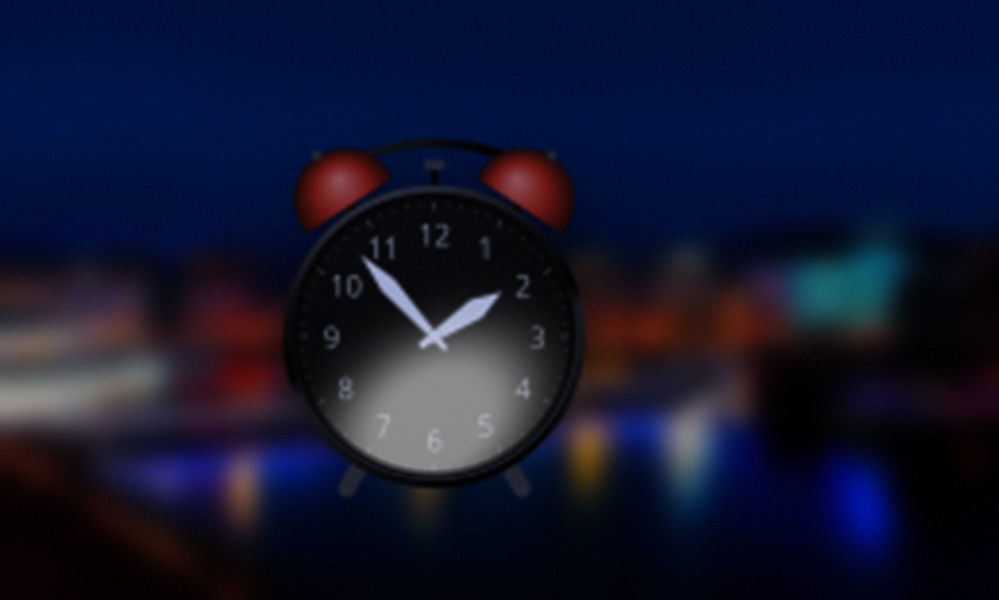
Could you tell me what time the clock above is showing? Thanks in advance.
1:53
